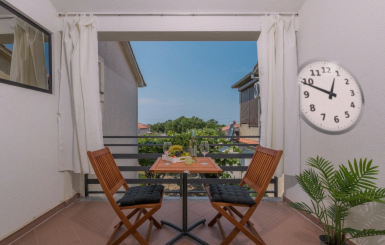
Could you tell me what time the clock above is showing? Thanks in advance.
12:49
